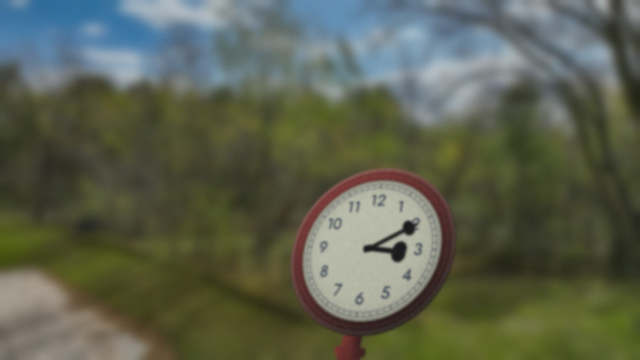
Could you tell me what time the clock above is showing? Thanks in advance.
3:10
